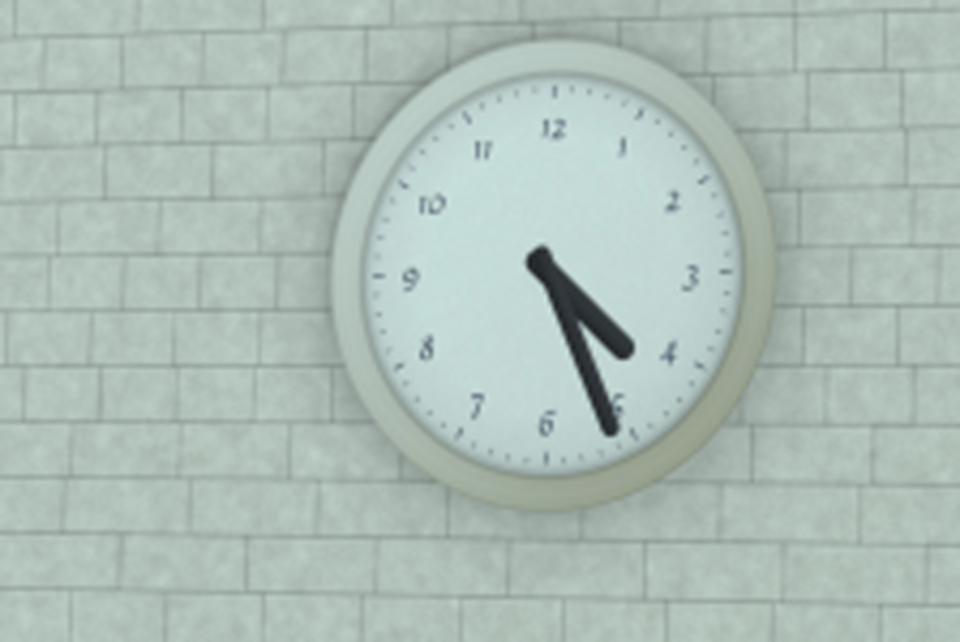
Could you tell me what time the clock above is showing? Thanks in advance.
4:26
